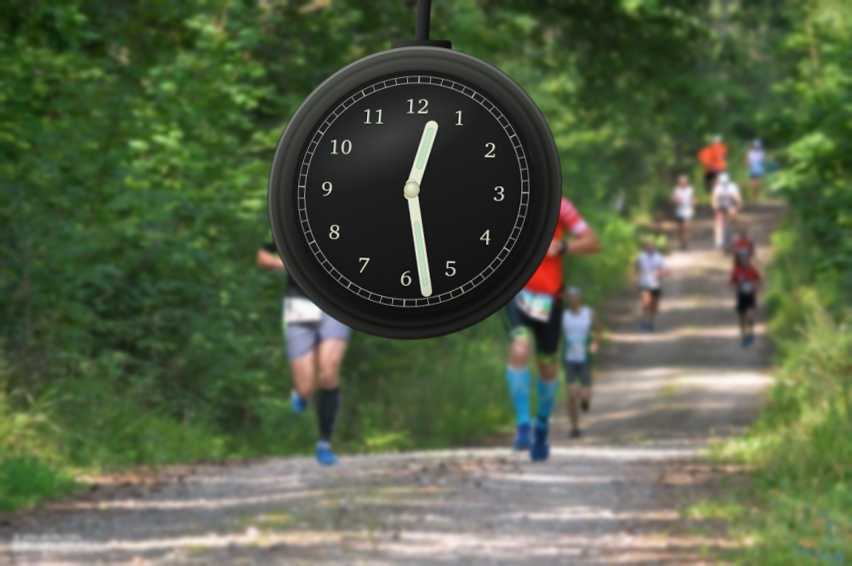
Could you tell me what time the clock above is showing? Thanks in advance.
12:28
